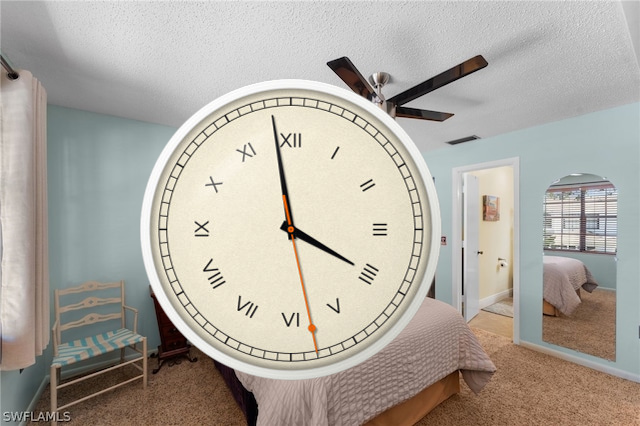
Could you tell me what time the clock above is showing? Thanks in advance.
3:58:28
